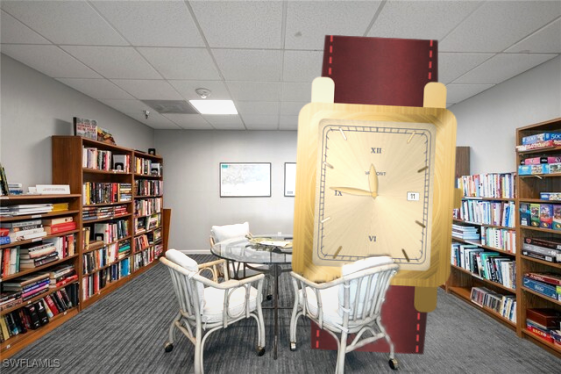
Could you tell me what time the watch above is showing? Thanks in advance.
11:46
